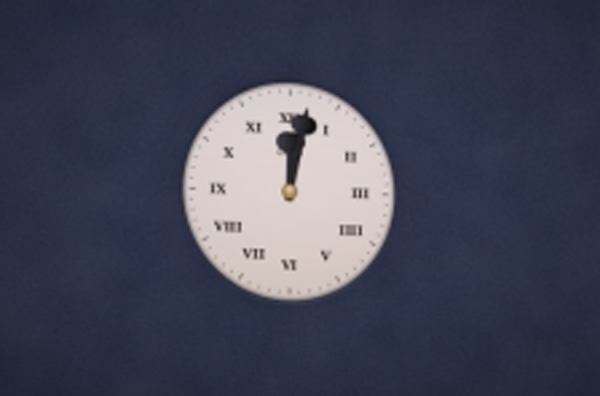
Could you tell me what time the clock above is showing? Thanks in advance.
12:02
